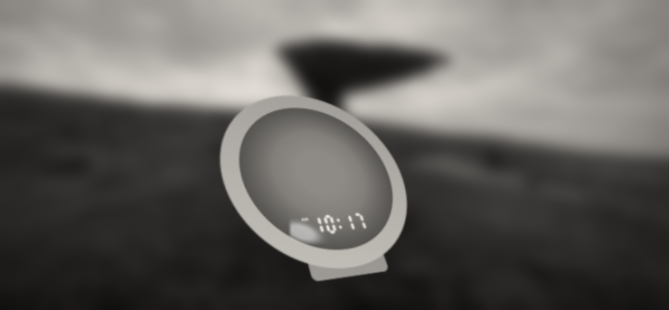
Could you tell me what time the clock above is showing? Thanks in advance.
10:17
